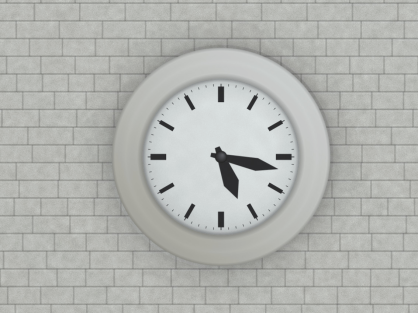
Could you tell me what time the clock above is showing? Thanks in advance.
5:17
